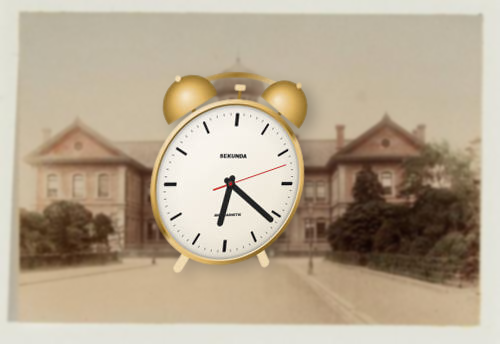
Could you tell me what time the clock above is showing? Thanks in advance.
6:21:12
